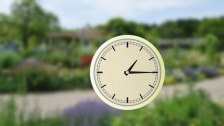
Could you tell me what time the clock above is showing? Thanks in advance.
1:15
